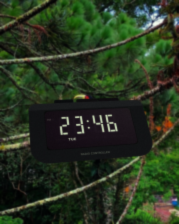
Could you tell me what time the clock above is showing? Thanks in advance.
23:46
